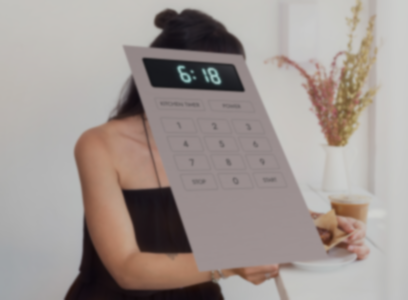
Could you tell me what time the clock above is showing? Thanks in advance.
6:18
